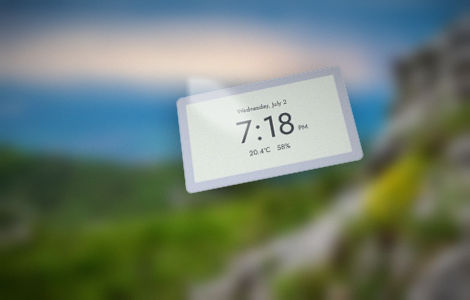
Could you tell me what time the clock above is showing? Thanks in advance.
7:18
